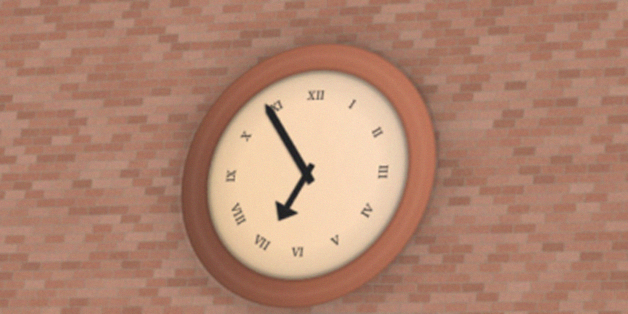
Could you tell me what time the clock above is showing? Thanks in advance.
6:54
